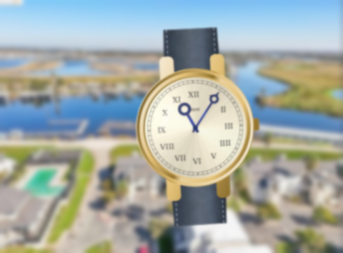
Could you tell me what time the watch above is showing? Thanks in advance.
11:06
